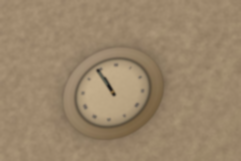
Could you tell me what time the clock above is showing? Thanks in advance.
10:54
